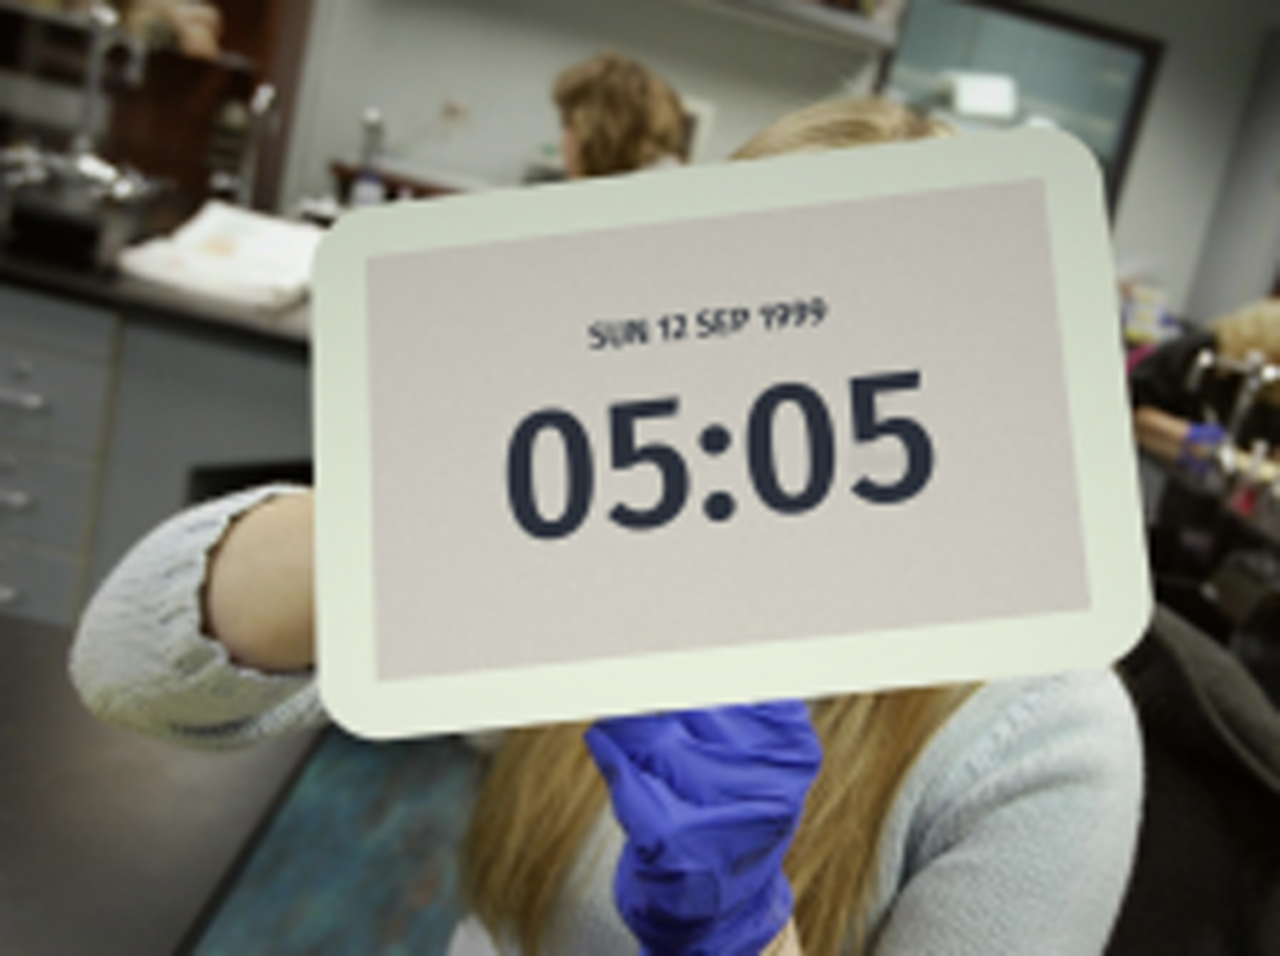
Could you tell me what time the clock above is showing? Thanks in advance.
5:05
